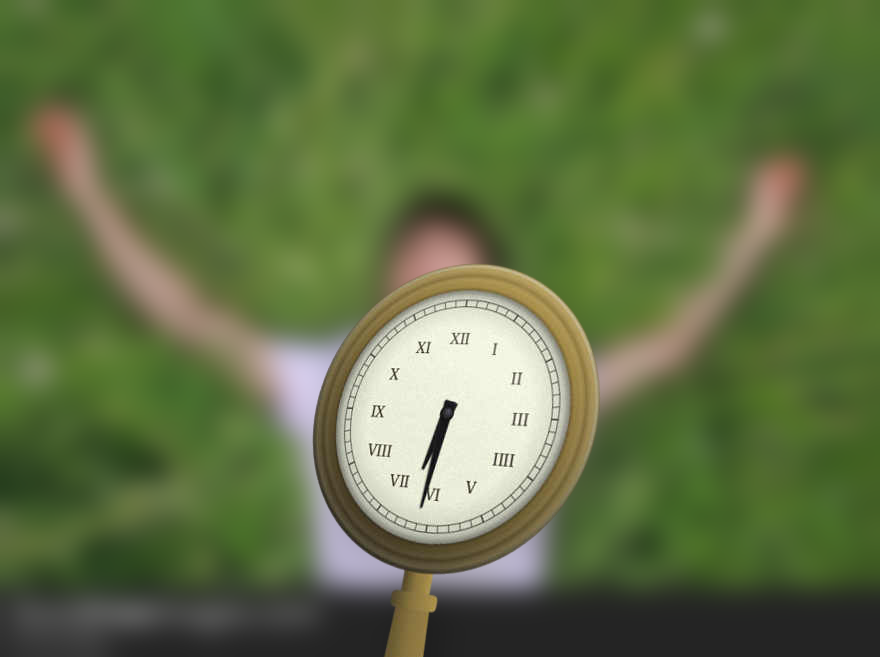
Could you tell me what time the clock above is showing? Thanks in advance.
6:31
